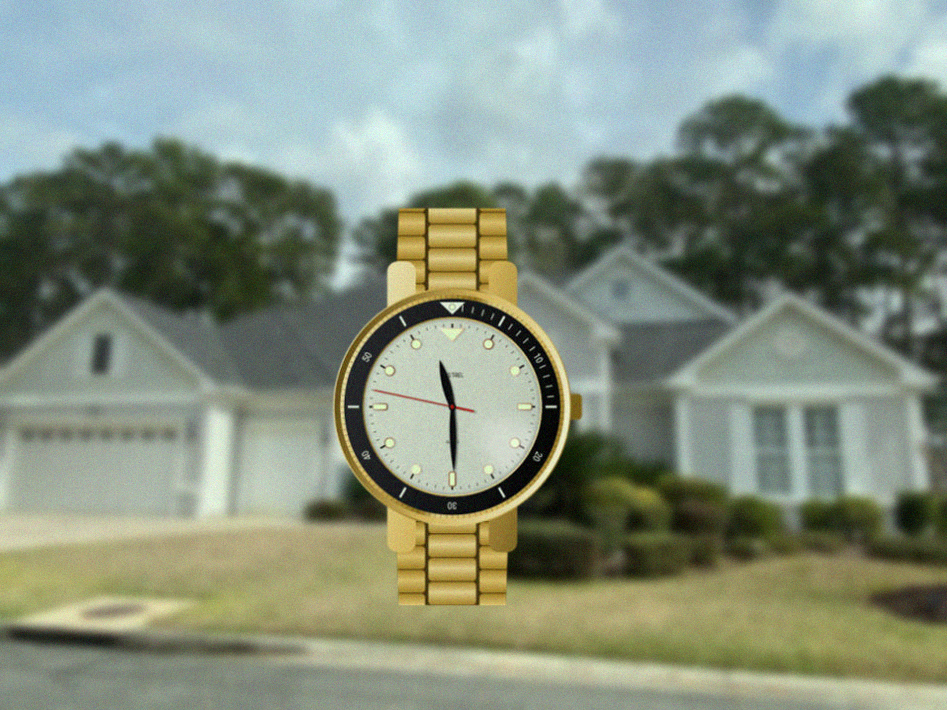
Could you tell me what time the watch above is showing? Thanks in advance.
11:29:47
